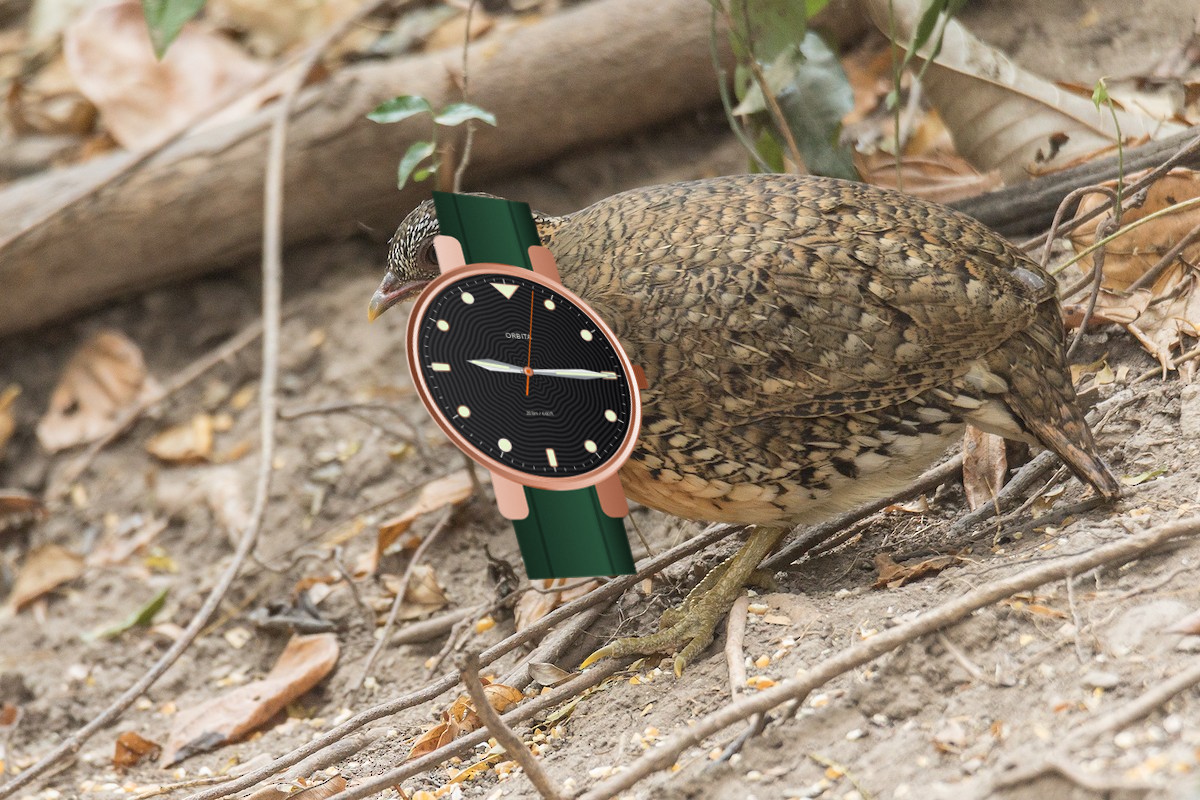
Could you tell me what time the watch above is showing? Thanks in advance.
9:15:03
